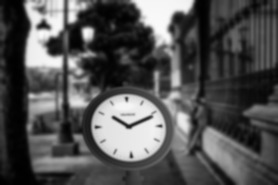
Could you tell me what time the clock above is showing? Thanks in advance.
10:11
